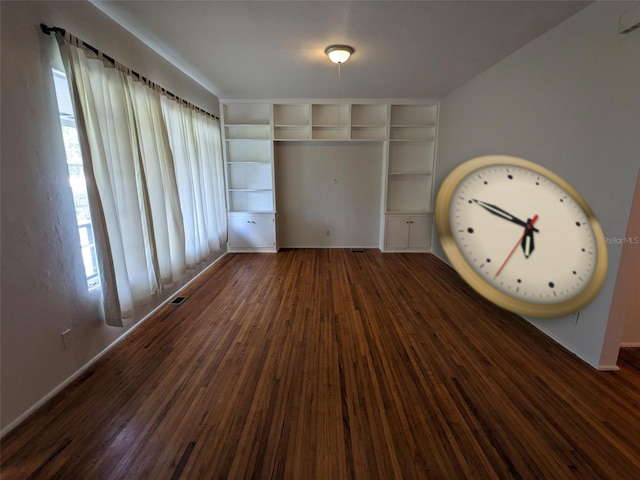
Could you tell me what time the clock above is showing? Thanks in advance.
6:50:38
